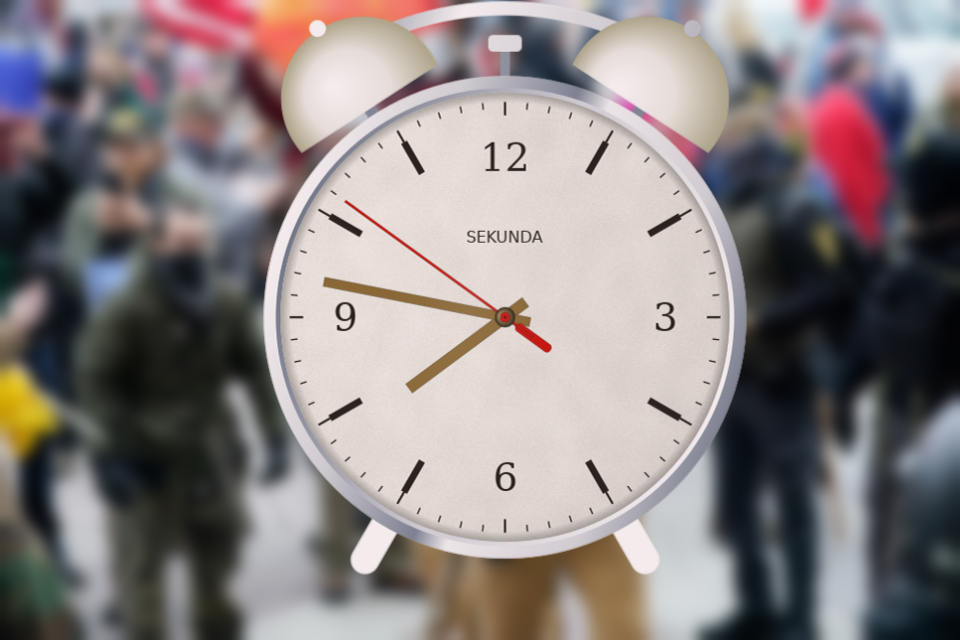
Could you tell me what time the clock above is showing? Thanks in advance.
7:46:51
